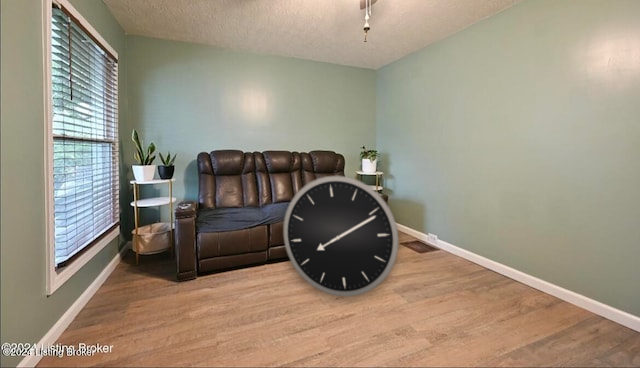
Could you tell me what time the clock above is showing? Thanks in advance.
8:11
